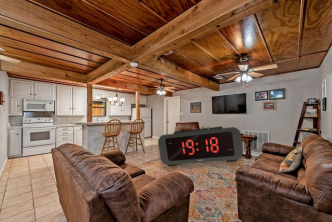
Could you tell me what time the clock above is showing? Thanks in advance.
19:18
